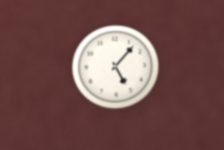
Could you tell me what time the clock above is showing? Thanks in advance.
5:07
